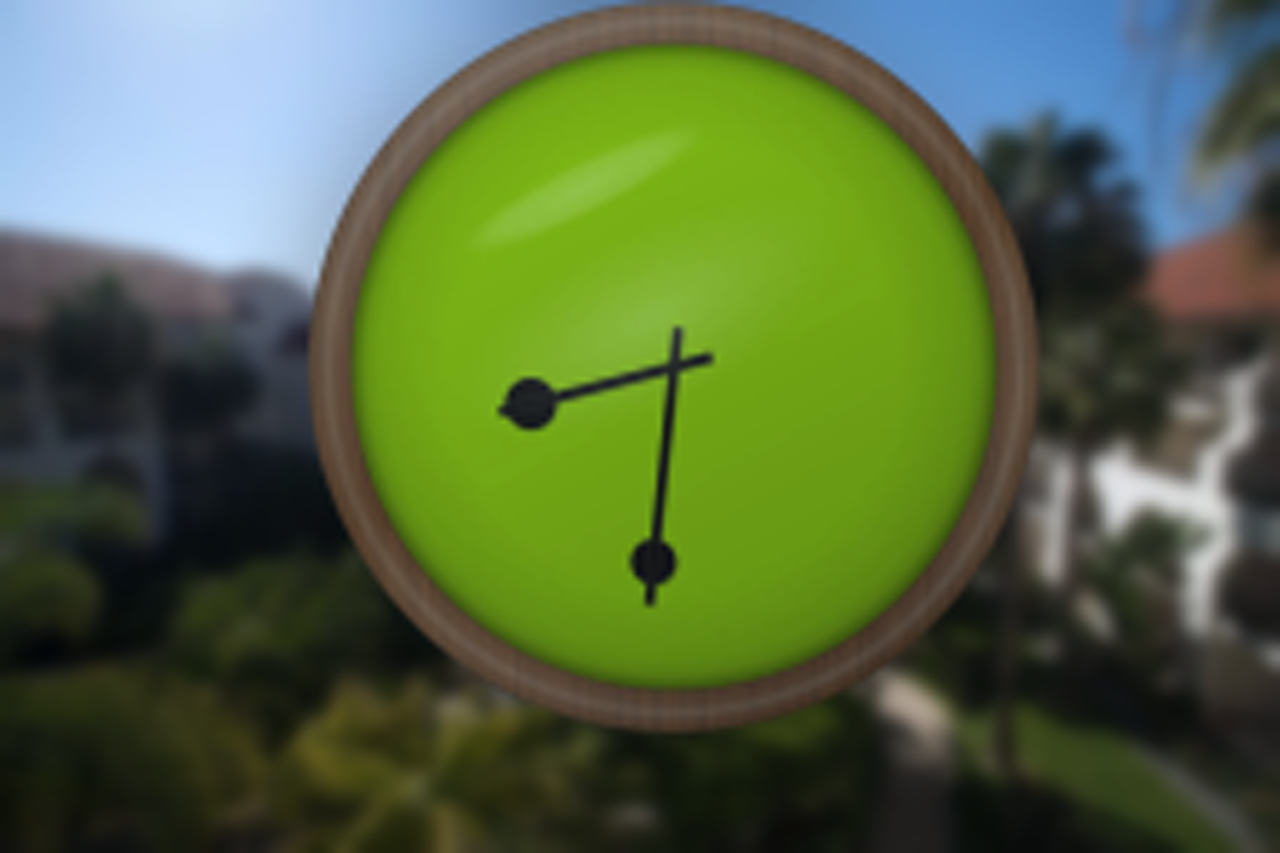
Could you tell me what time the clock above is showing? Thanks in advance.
8:31
